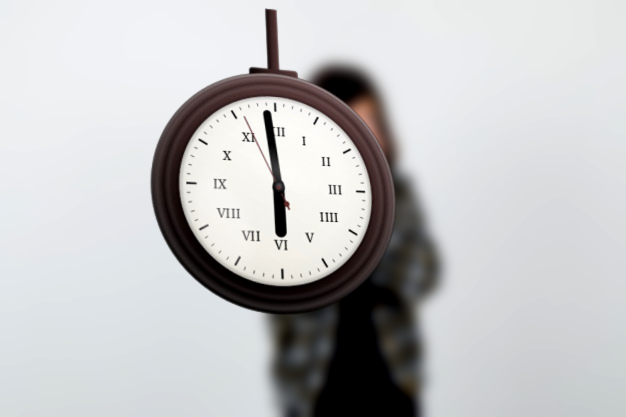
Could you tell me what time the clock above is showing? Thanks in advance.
5:58:56
